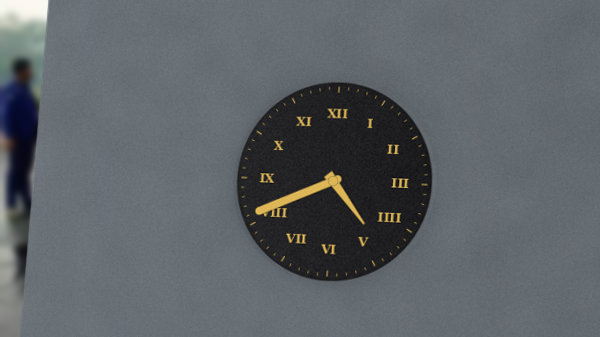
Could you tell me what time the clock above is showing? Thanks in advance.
4:41
